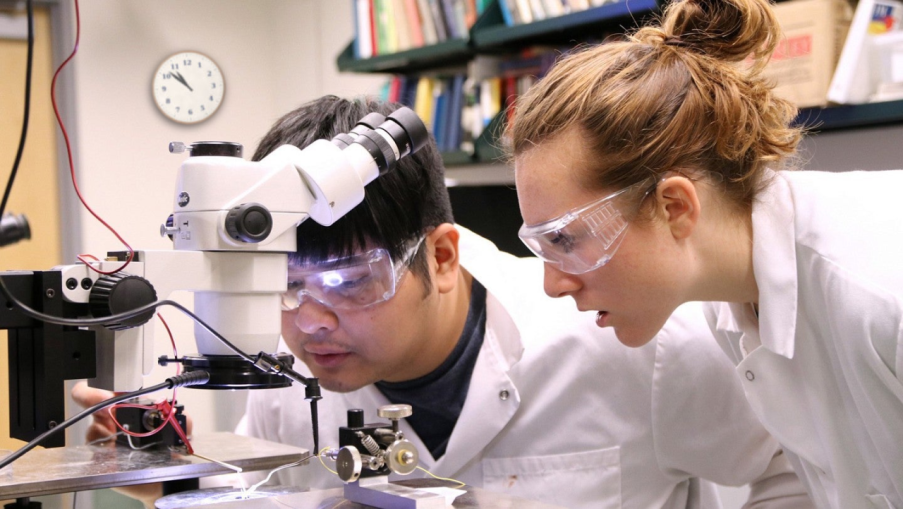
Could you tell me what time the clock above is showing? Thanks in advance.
10:52
